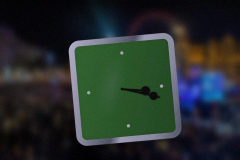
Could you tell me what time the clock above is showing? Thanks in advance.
3:18
